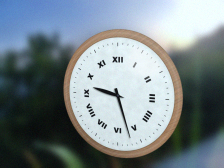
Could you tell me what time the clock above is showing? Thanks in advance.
9:27
